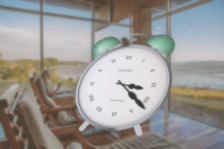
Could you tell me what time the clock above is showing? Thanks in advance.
3:22
